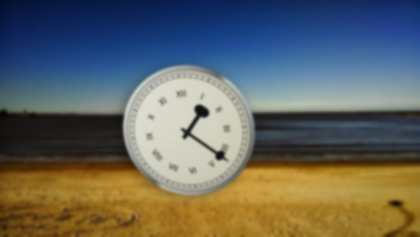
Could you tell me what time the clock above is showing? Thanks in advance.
1:22
